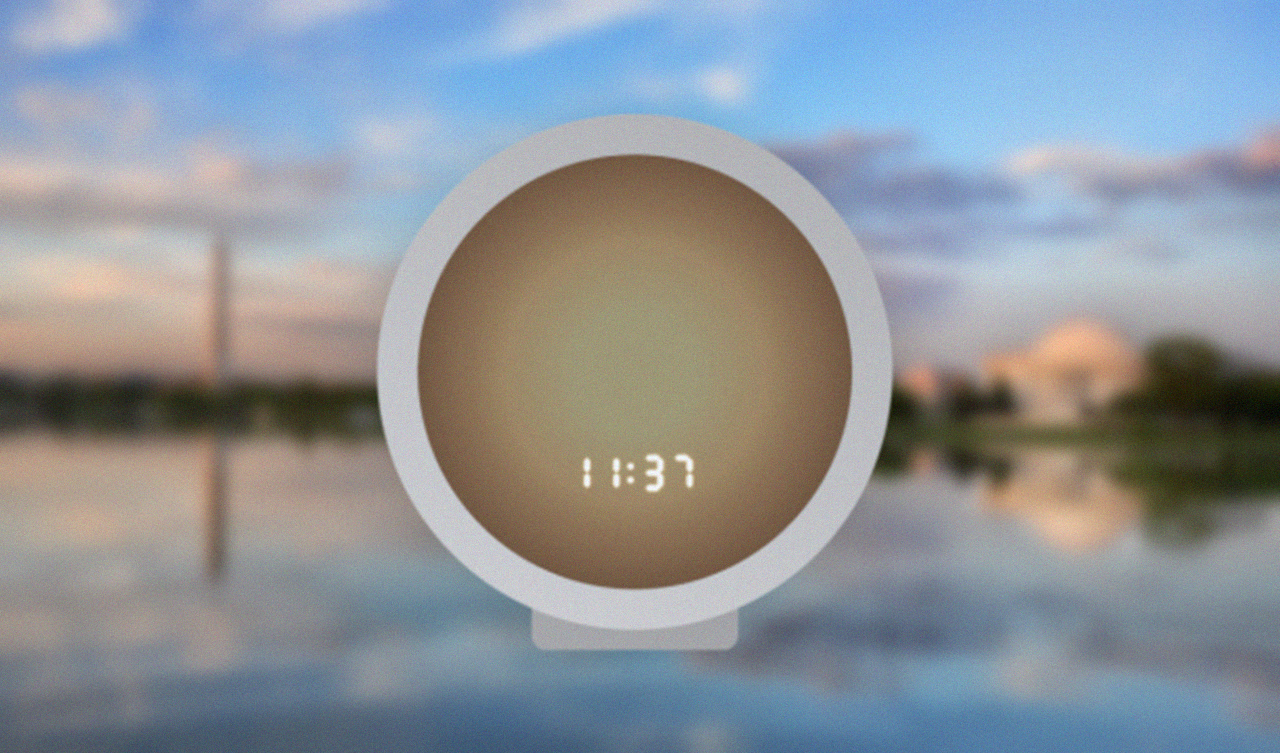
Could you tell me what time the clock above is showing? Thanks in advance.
11:37
